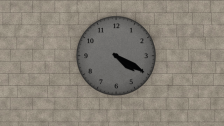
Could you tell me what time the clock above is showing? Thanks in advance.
4:20
